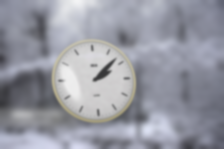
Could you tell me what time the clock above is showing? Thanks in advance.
2:08
